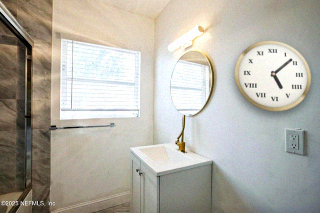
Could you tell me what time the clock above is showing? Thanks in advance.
5:08
